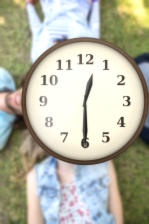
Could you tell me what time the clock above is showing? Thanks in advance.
12:30
